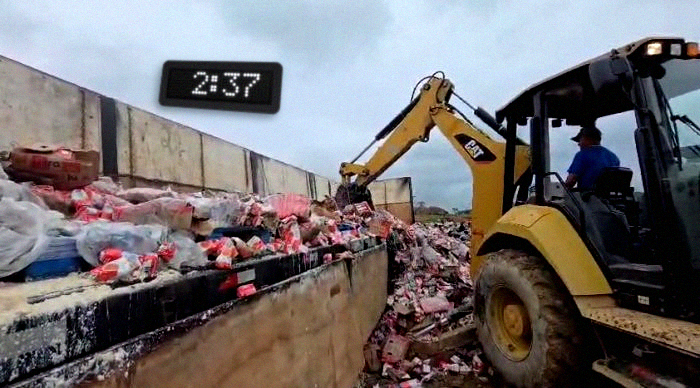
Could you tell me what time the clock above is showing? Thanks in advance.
2:37
